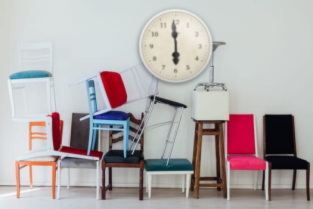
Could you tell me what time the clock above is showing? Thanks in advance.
5:59
